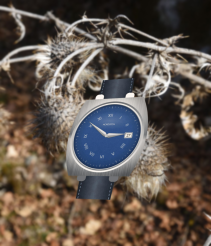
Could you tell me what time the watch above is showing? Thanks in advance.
2:51
